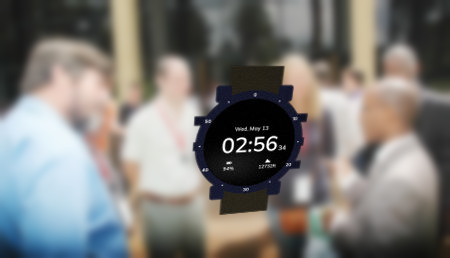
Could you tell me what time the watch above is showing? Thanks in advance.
2:56
